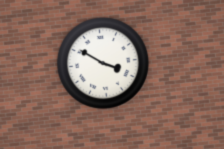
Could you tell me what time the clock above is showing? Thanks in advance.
3:51
